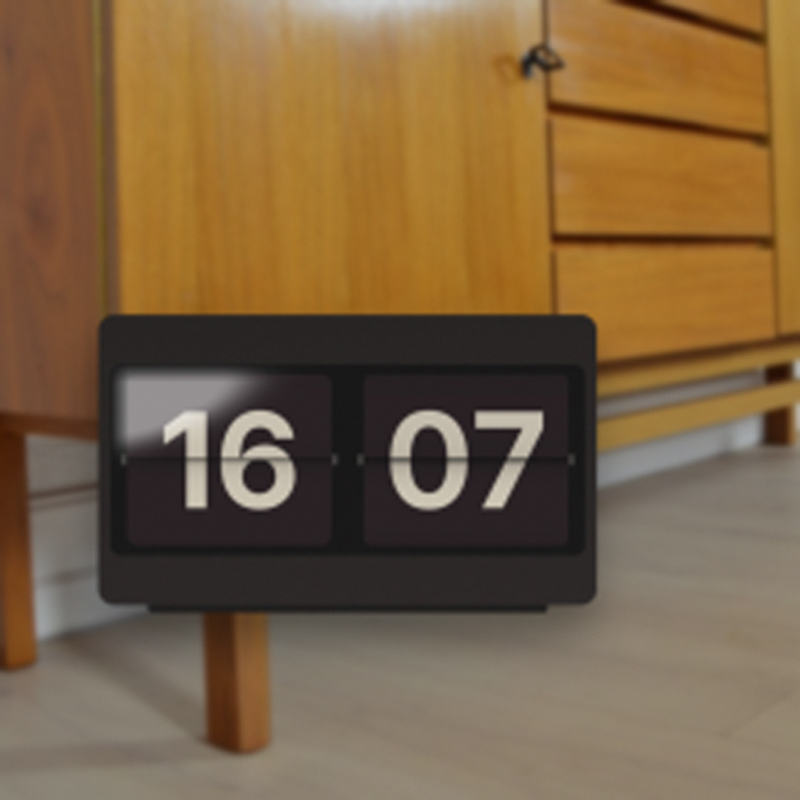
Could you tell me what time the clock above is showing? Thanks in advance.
16:07
